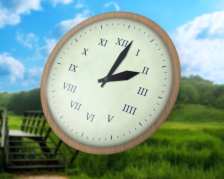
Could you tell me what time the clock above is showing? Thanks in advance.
2:02
